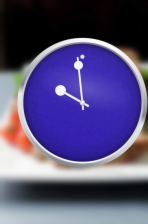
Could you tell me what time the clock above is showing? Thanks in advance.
9:59
